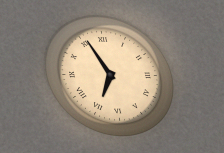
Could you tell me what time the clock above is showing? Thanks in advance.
6:56
